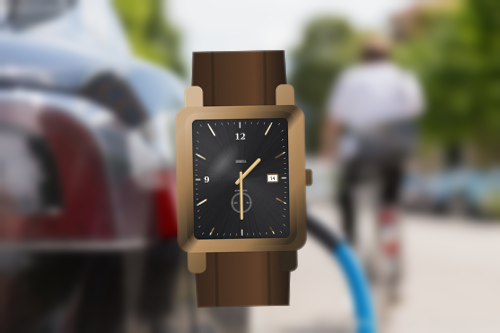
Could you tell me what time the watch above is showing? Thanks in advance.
1:30
